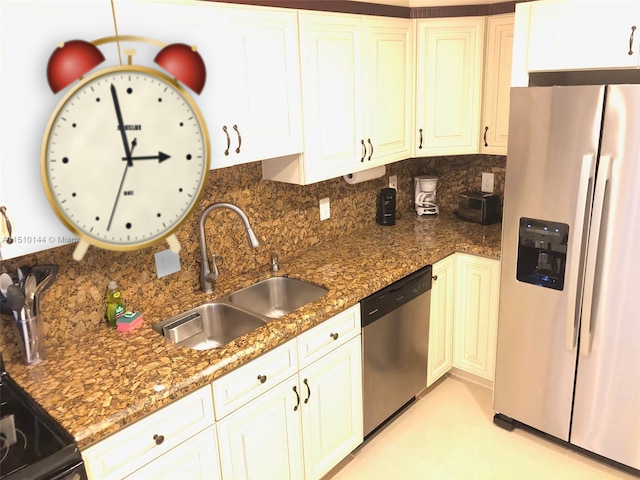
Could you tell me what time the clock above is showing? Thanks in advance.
2:57:33
